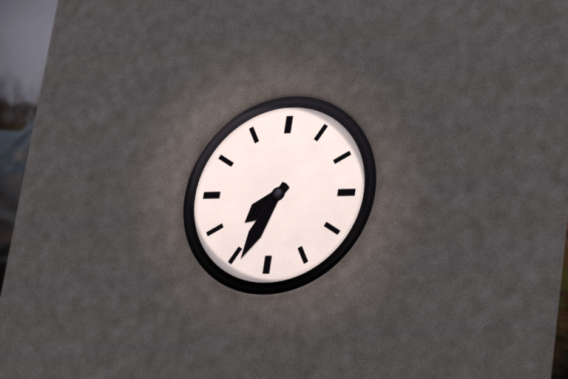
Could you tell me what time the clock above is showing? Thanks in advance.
7:34
